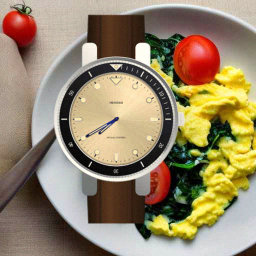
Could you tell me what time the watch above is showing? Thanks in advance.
7:40
